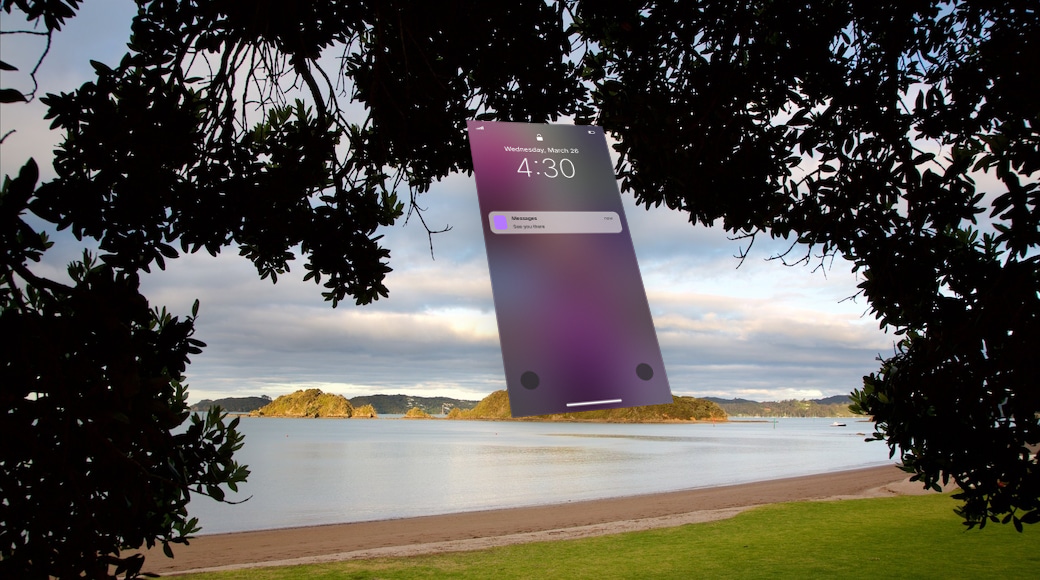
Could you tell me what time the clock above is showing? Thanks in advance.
4:30
